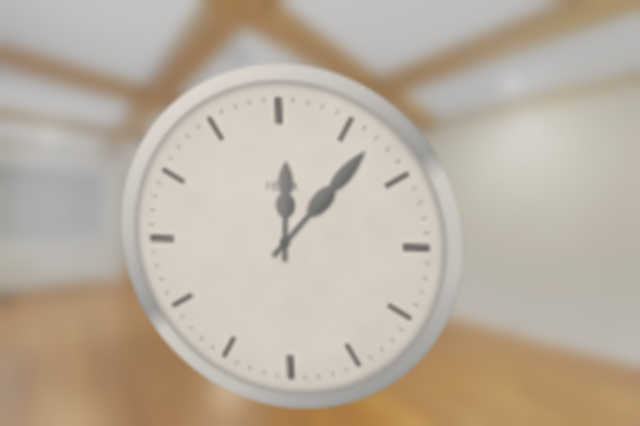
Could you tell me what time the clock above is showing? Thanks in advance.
12:07
